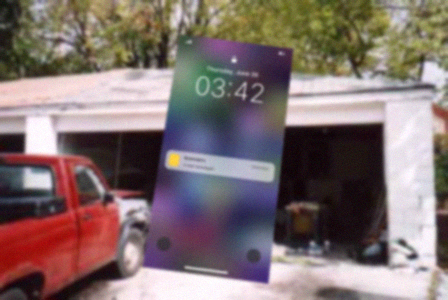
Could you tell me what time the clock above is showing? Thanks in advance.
3:42
